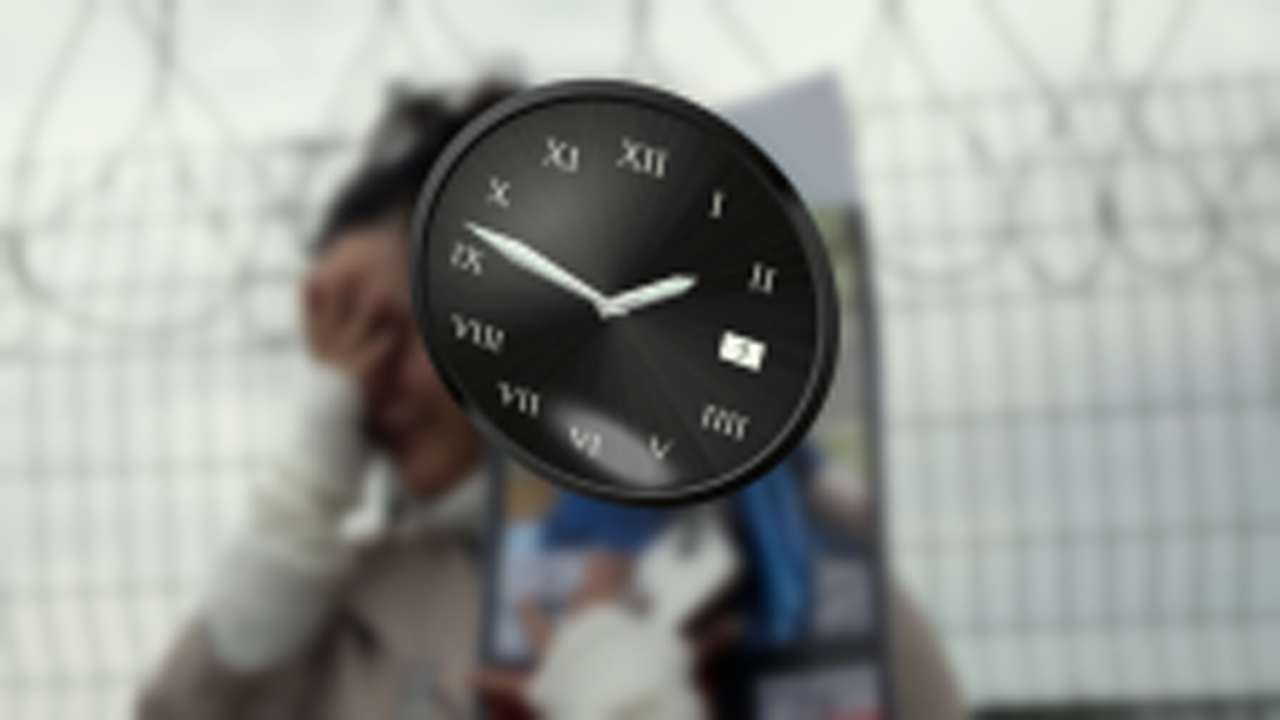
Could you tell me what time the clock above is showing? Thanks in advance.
1:47
